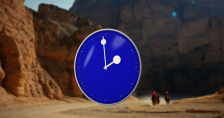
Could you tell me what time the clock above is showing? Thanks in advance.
1:59
